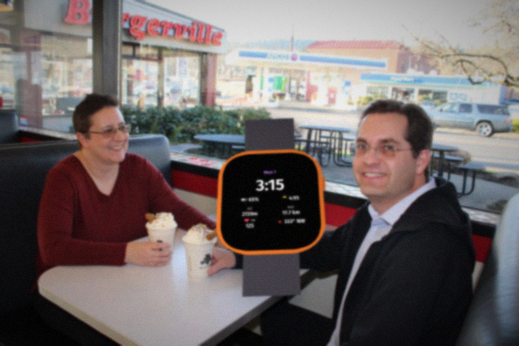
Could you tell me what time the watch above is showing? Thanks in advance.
3:15
